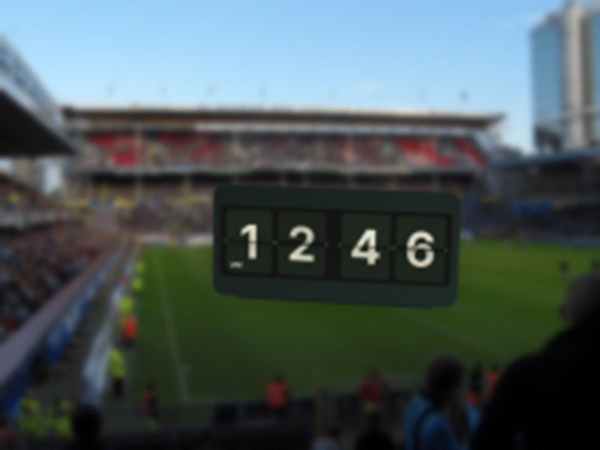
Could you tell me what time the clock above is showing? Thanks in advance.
12:46
